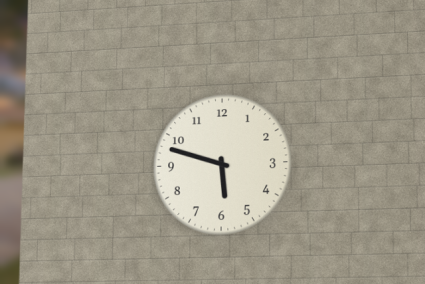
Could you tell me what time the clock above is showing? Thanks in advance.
5:48
